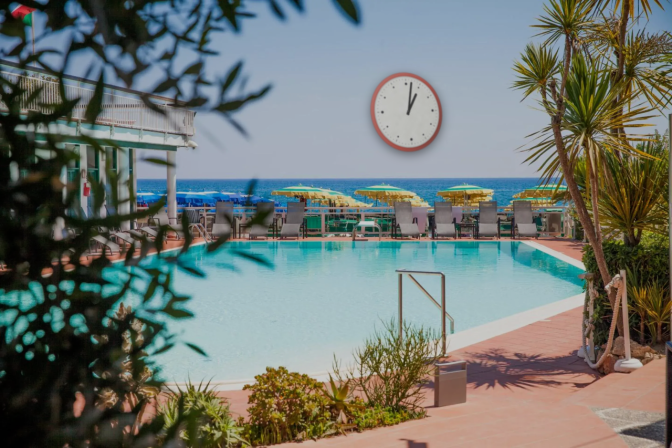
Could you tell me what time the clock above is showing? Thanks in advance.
1:02
